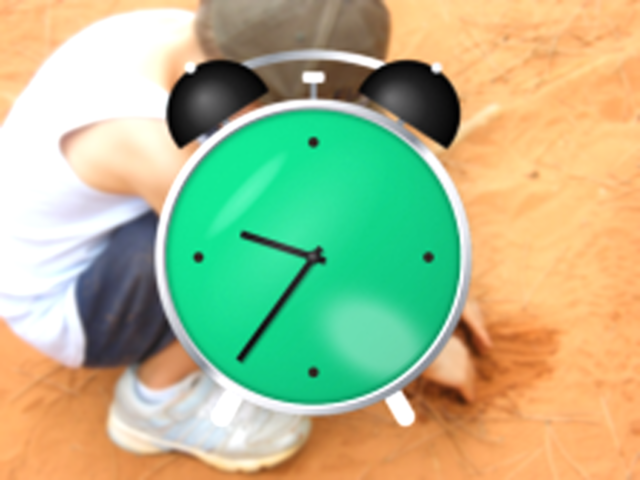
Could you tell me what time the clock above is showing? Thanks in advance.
9:36
